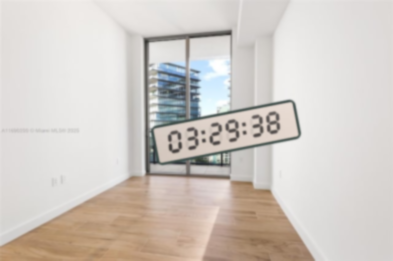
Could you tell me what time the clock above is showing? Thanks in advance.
3:29:38
